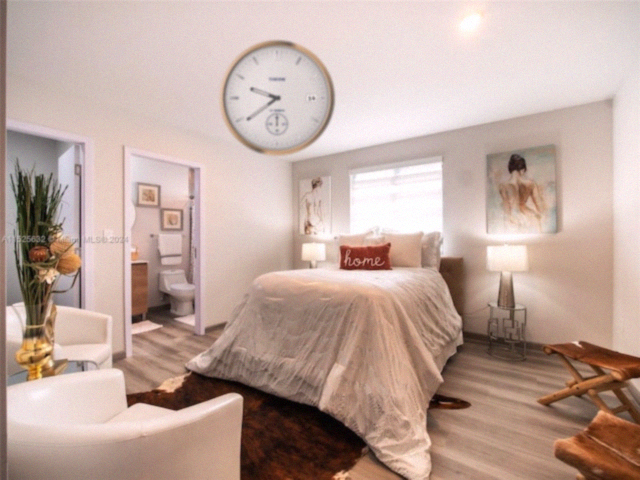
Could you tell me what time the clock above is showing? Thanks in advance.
9:39
